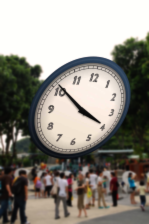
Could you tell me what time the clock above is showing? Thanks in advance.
3:51
